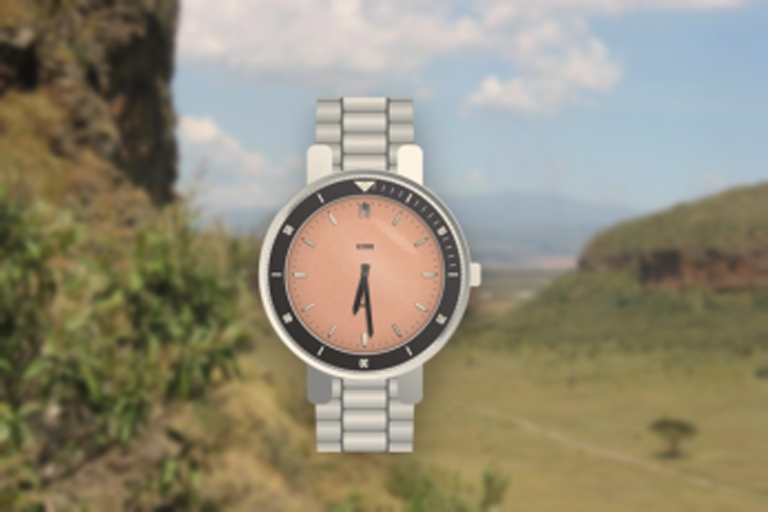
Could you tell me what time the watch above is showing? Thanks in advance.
6:29
